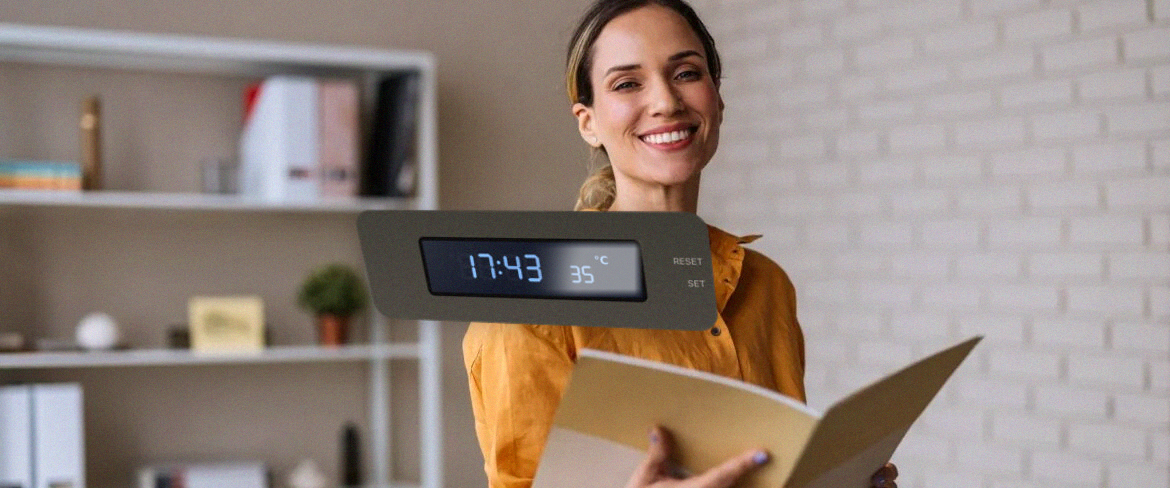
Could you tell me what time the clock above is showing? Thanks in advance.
17:43
